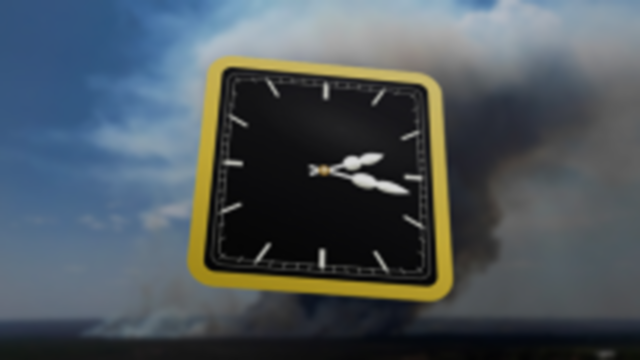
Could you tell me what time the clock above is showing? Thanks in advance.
2:17
